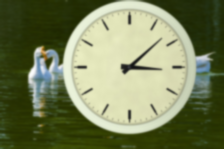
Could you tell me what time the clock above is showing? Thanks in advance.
3:08
